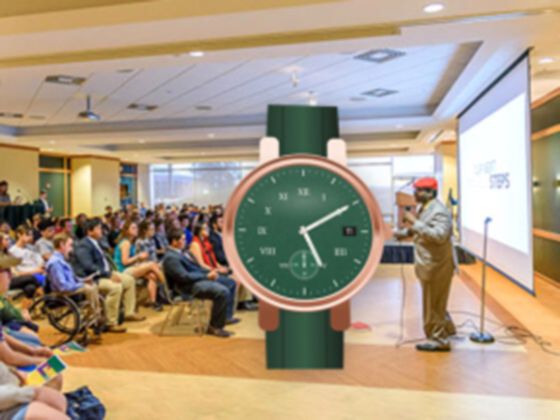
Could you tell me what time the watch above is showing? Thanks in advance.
5:10
